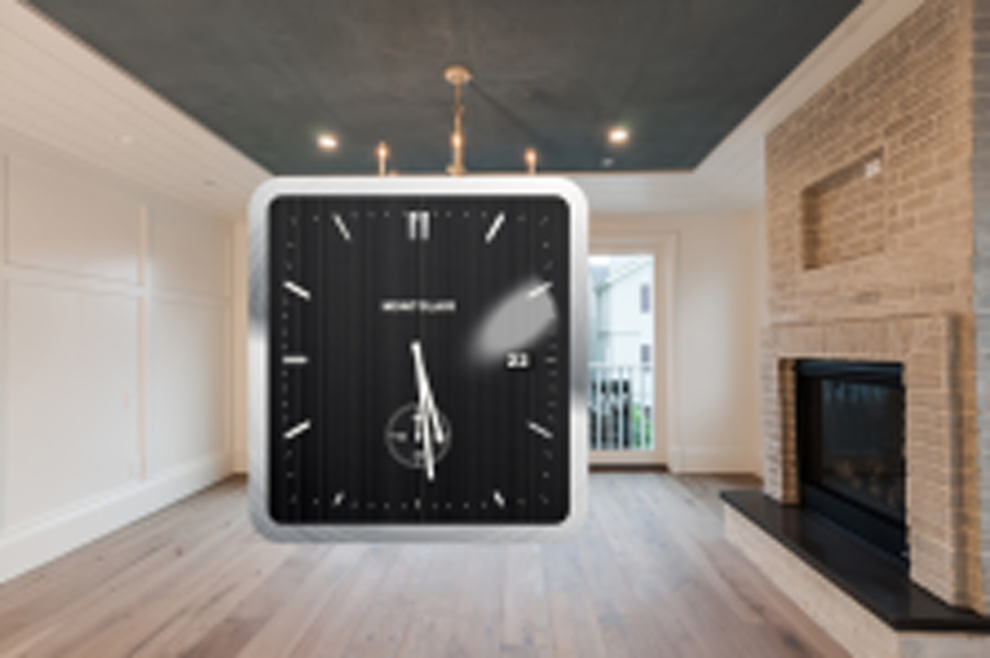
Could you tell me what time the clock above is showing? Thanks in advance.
5:29
